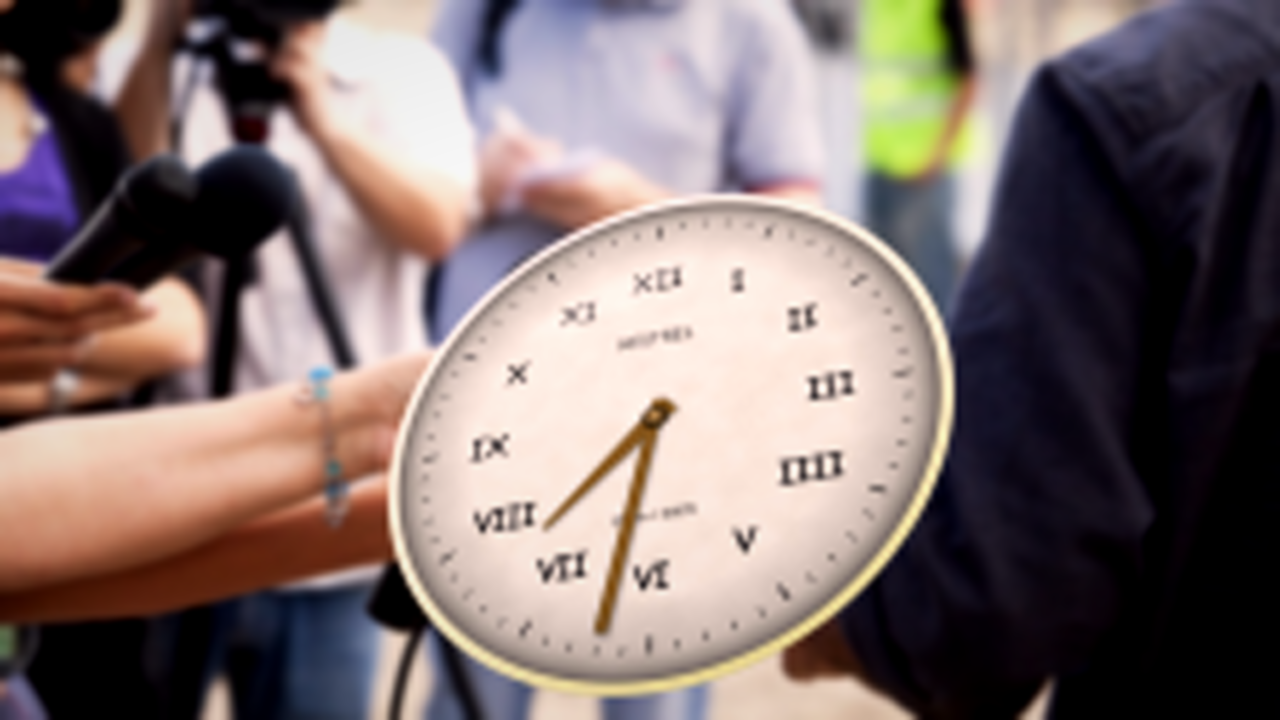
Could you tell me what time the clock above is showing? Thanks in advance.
7:32
